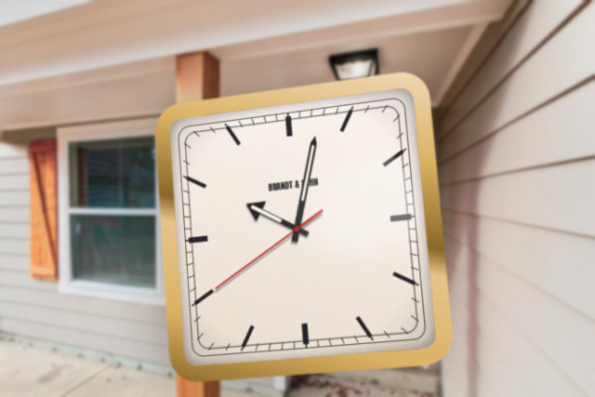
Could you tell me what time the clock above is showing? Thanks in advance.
10:02:40
